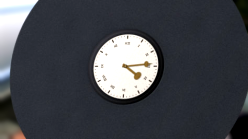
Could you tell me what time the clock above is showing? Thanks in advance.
4:14
